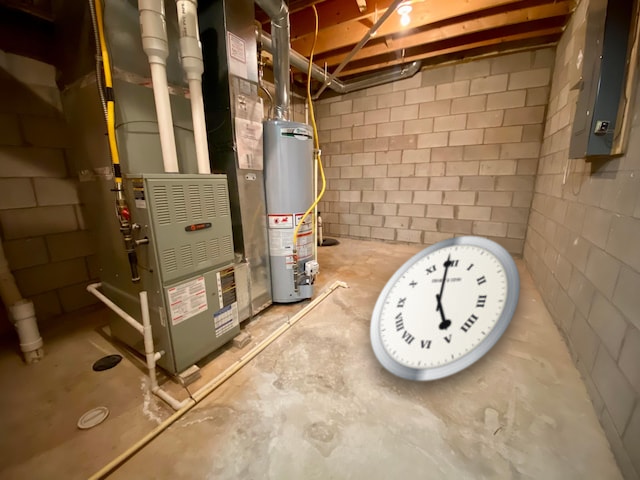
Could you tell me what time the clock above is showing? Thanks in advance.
4:59
